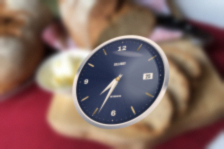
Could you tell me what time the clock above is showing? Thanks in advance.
7:34
